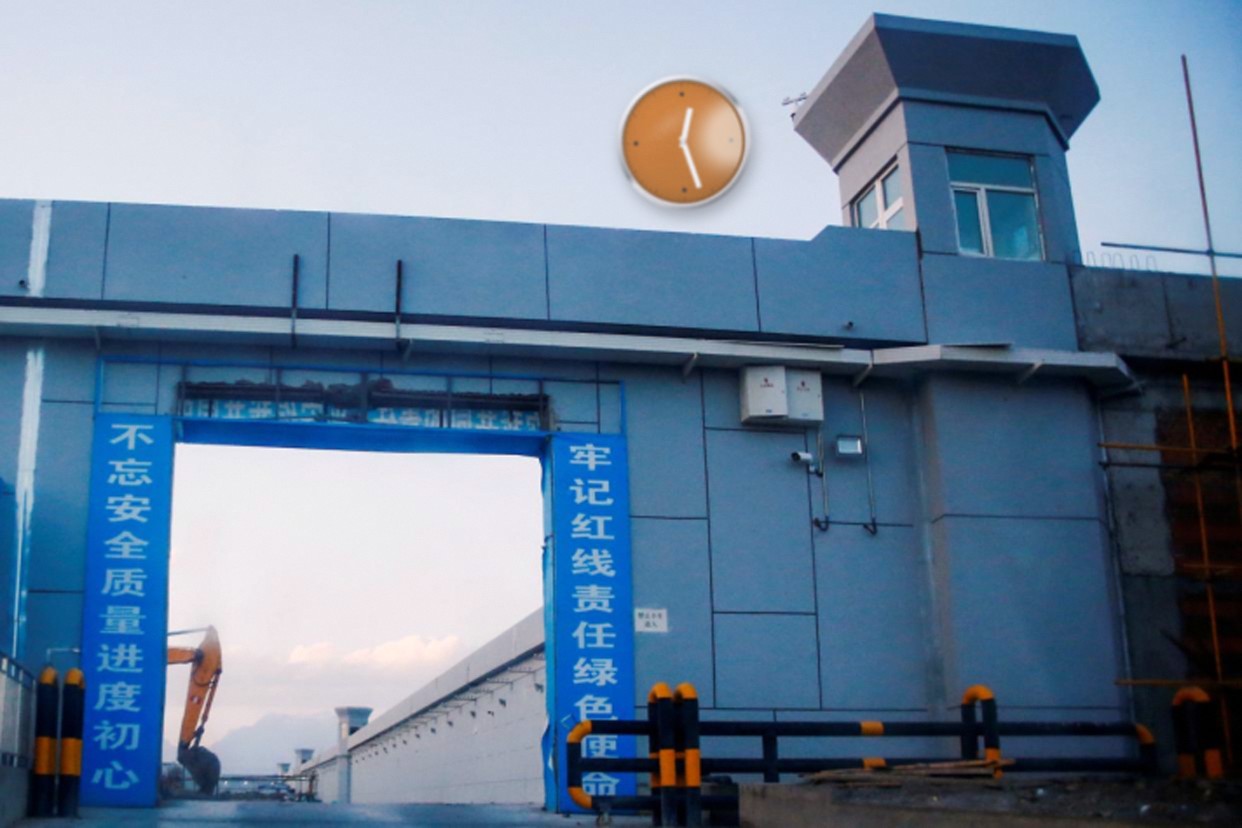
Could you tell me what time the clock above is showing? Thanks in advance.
12:27
